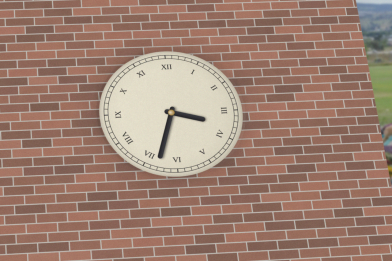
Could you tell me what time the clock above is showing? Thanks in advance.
3:33
